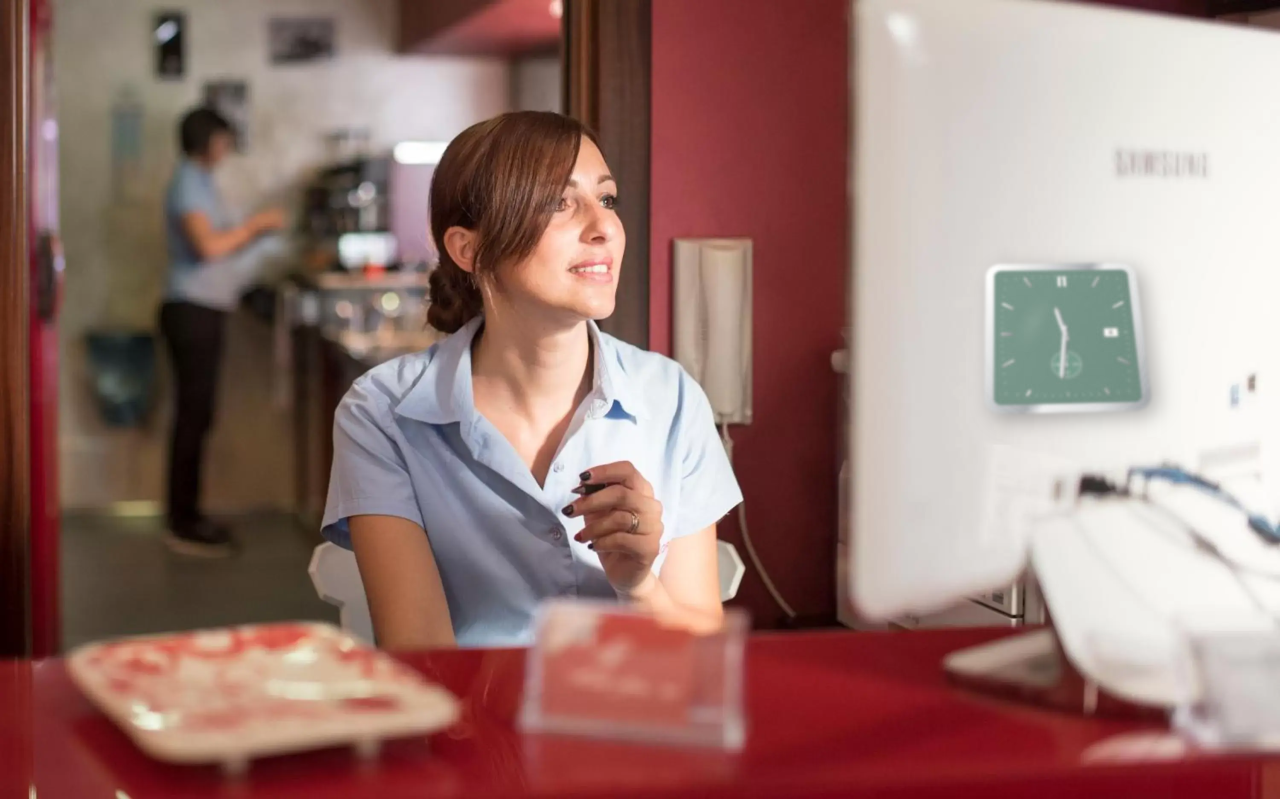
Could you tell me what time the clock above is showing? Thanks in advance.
11:31
